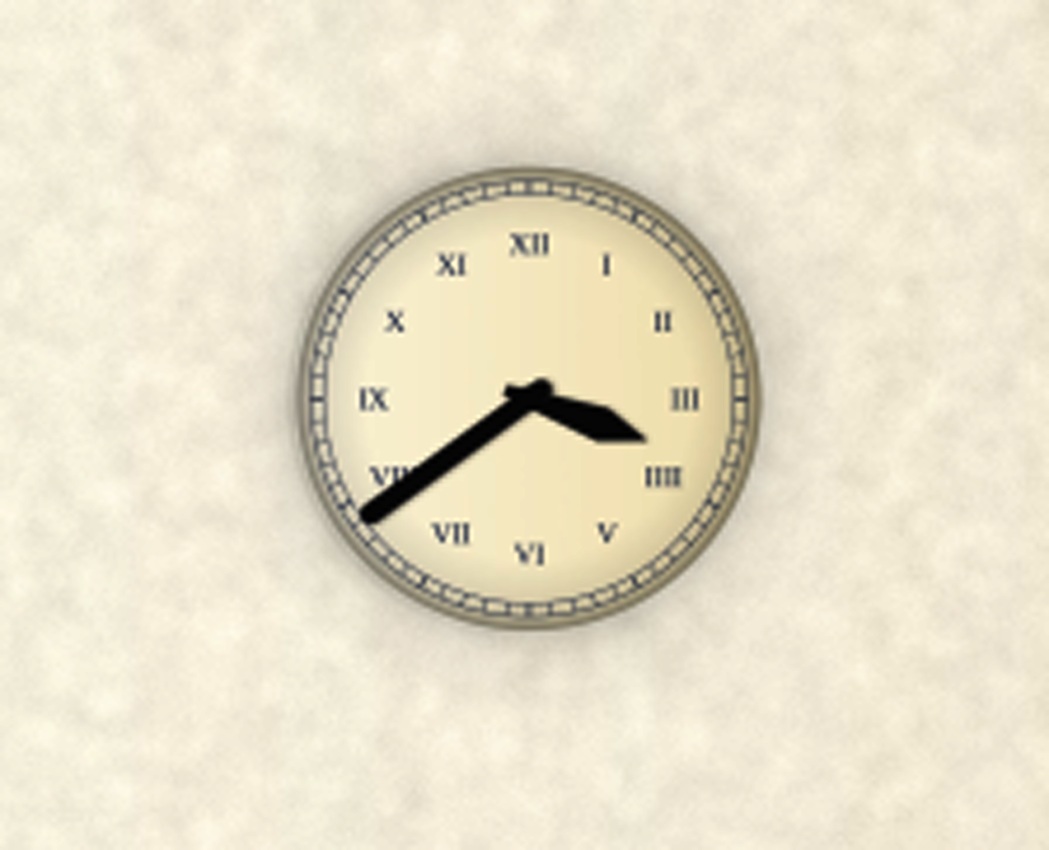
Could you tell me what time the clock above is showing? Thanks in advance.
3:39
